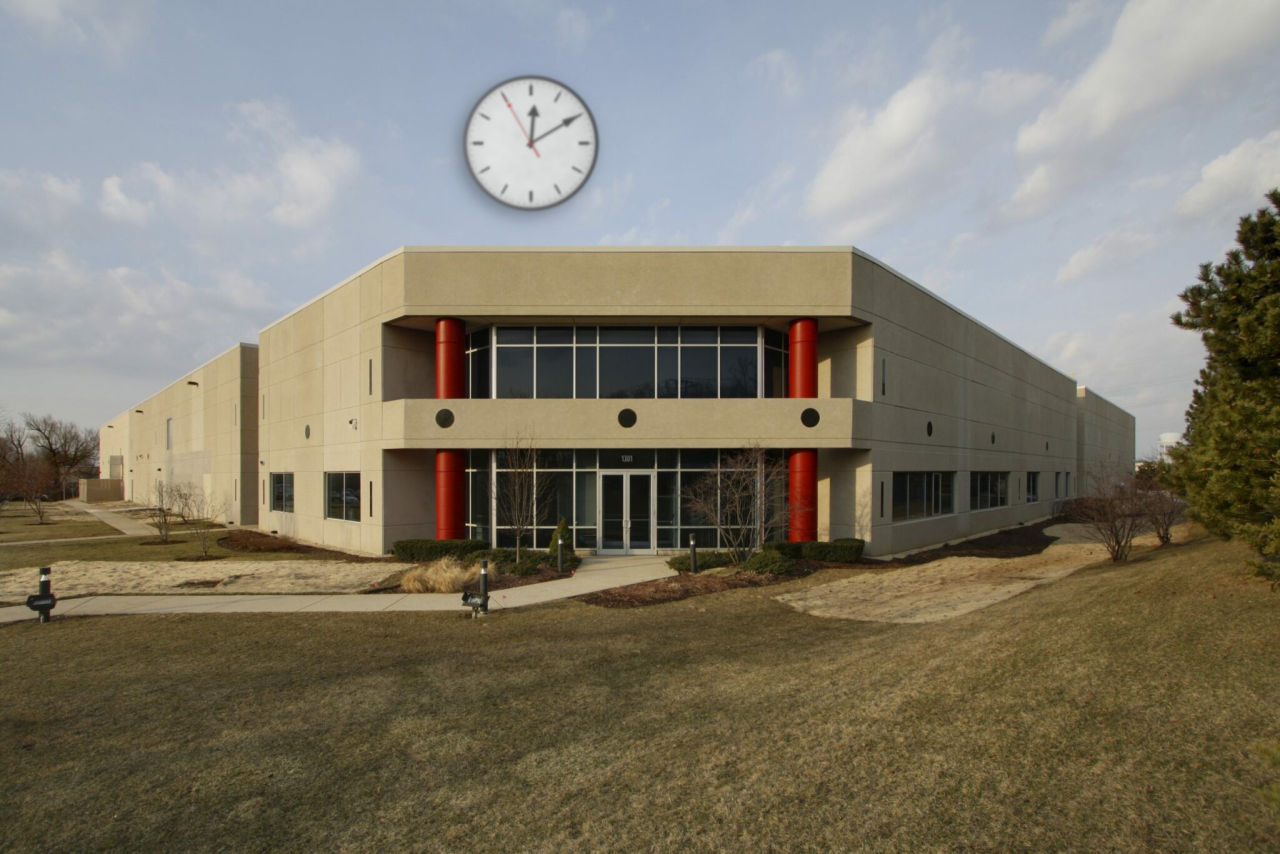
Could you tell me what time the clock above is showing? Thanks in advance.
12:09:55
